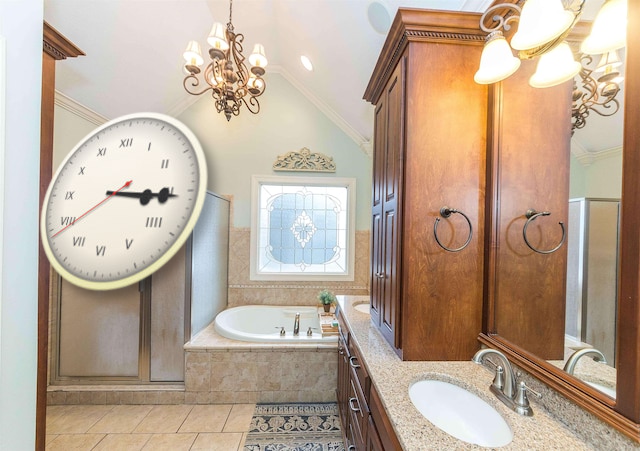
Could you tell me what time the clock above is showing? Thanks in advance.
3:15:39
